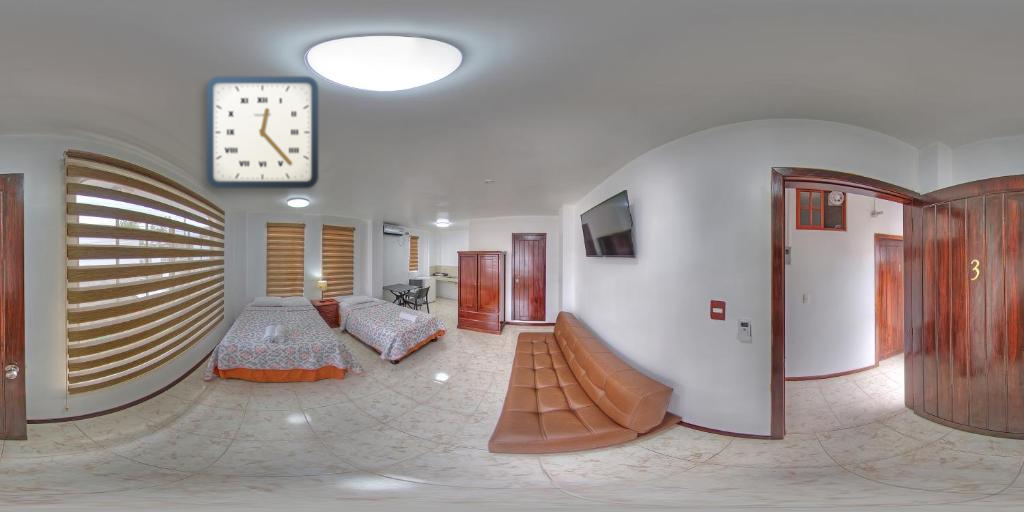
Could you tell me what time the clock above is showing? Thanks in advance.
12:23
